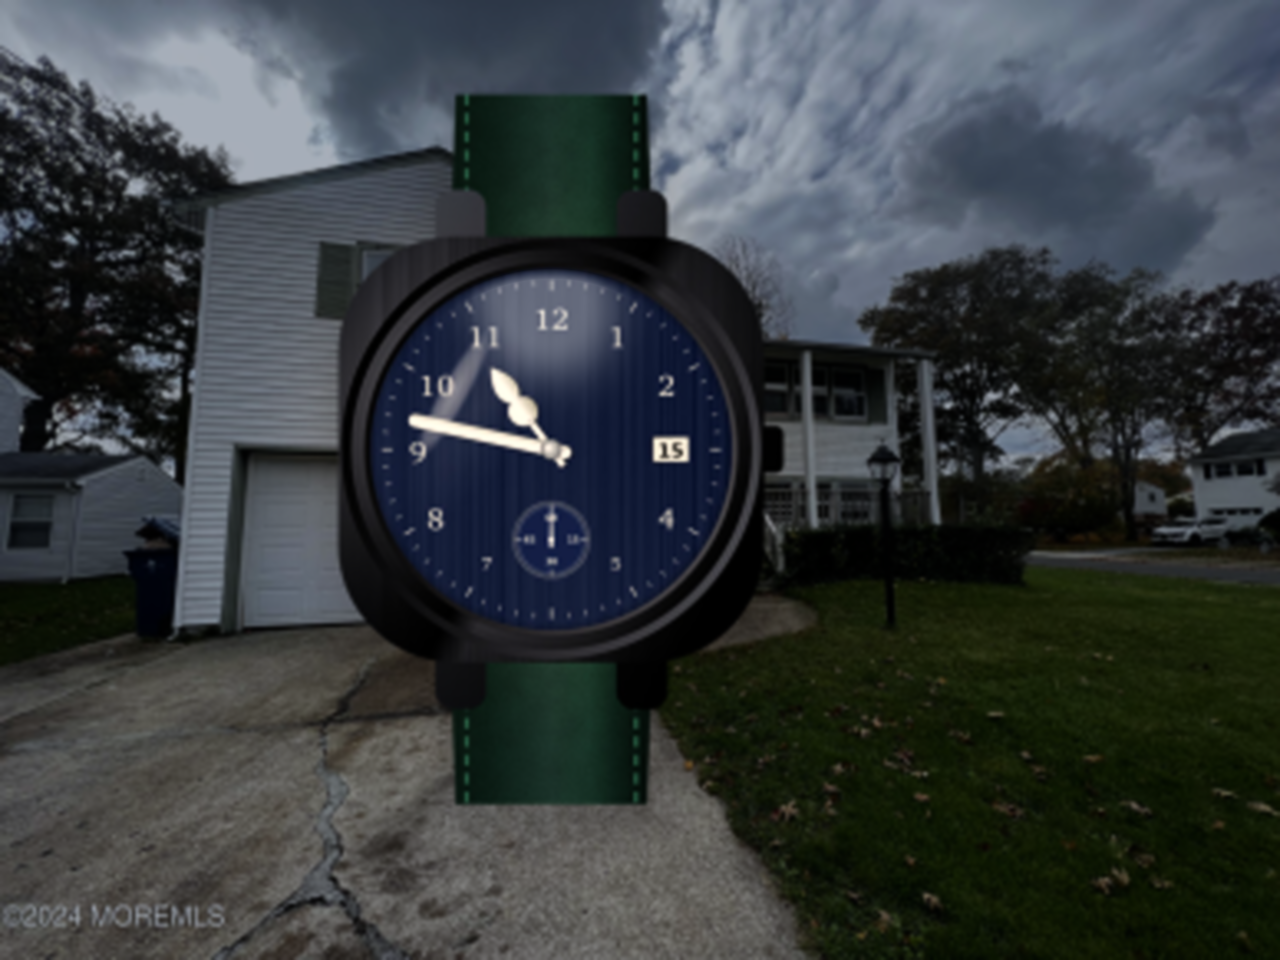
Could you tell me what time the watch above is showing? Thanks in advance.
10:47
